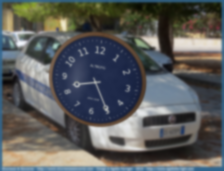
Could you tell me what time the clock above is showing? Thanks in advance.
8:25
